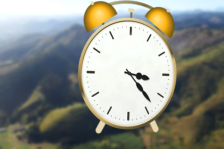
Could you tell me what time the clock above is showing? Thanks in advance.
3:23
